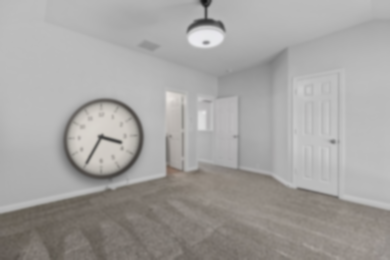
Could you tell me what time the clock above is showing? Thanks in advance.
3:35
